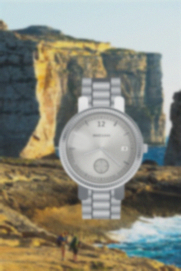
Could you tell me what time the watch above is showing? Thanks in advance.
8:22
